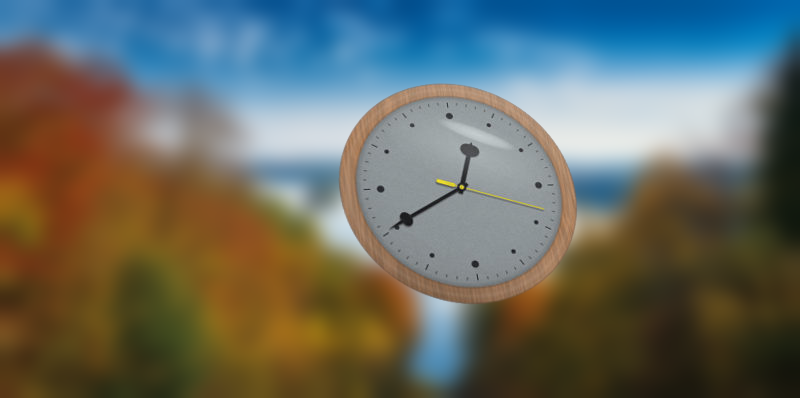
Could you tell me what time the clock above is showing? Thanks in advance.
12:40:18
